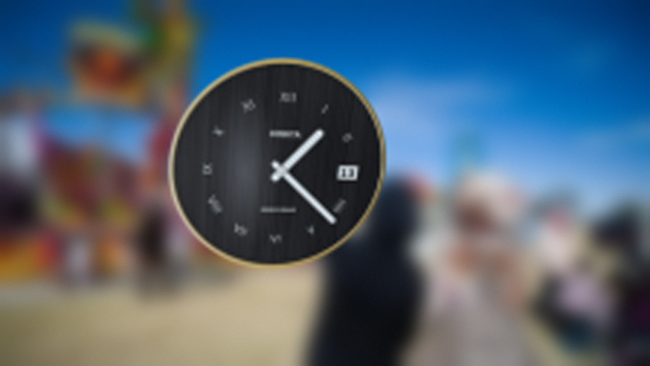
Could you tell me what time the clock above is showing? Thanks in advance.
1:22
